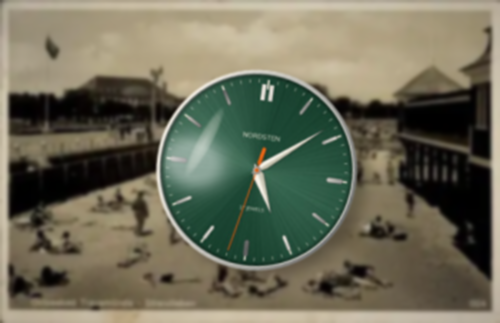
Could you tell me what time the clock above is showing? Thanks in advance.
5:08:32
